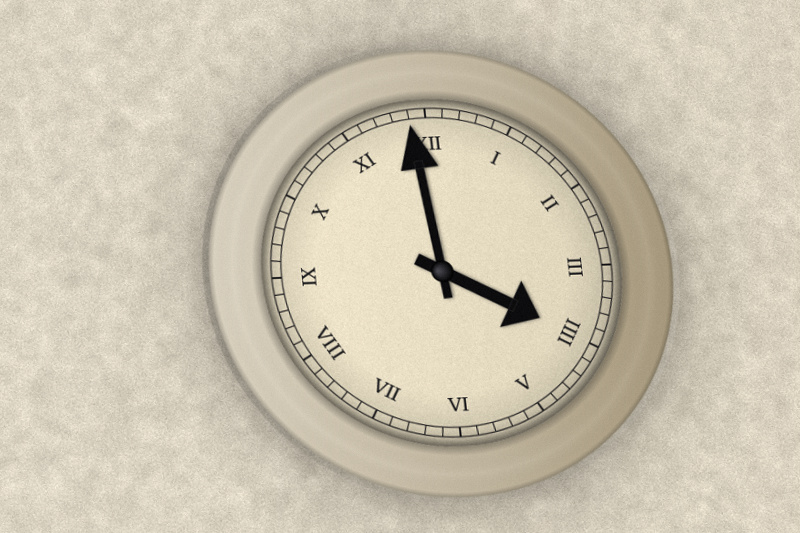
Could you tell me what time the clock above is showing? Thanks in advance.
3:59
